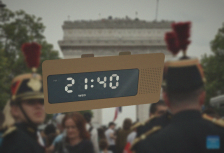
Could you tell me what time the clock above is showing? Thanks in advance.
21:40
